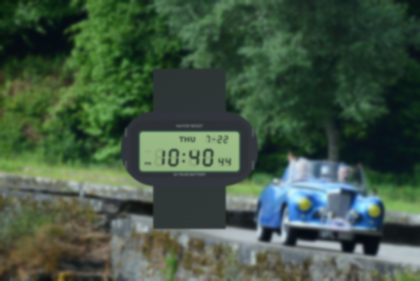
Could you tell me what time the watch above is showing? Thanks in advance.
10:40
